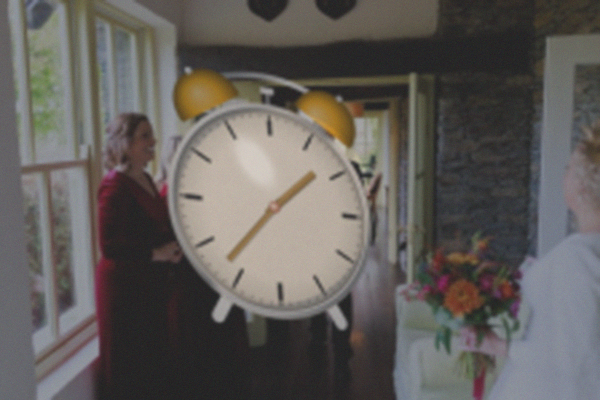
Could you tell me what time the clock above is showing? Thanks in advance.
1:37
